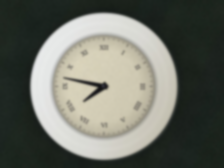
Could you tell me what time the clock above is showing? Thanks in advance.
7:47
